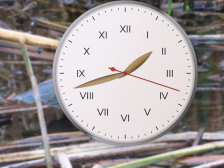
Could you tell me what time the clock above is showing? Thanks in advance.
1:42:18
